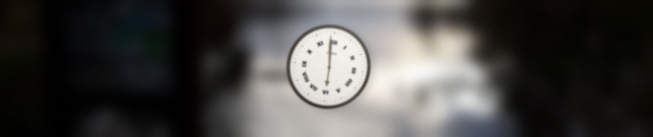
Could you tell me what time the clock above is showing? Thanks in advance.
5:59
